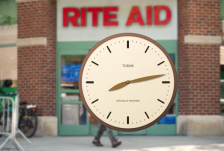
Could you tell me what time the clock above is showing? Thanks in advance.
8:13
